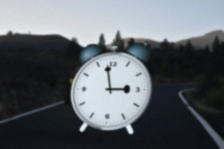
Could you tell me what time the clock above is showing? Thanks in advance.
2:58
